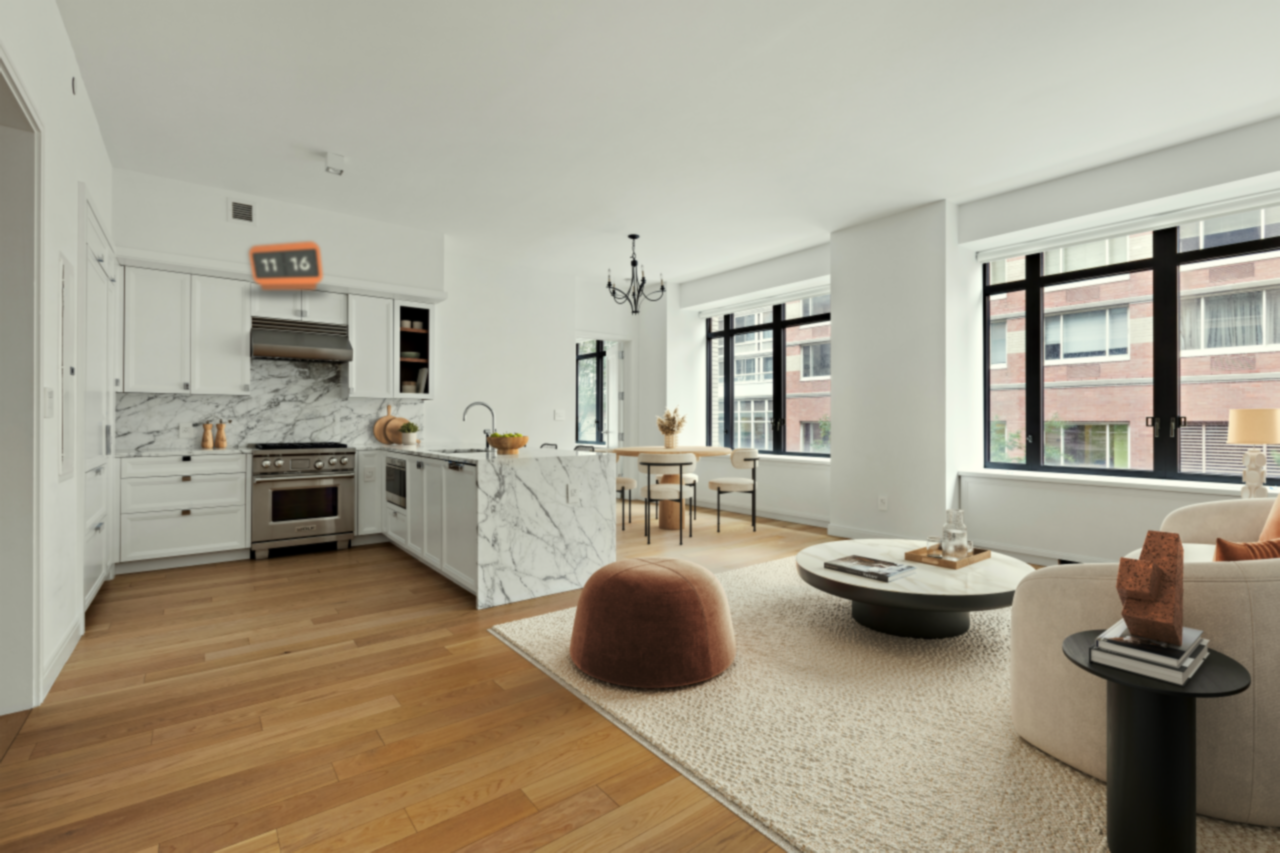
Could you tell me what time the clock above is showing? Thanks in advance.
11:16
